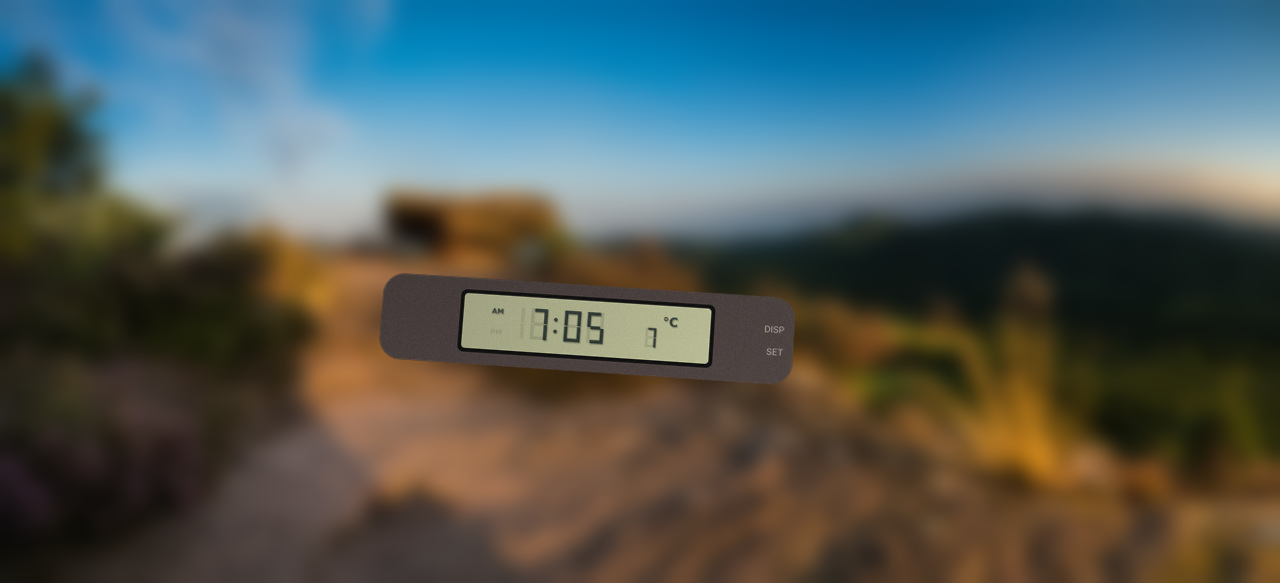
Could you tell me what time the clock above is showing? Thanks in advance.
7:05
